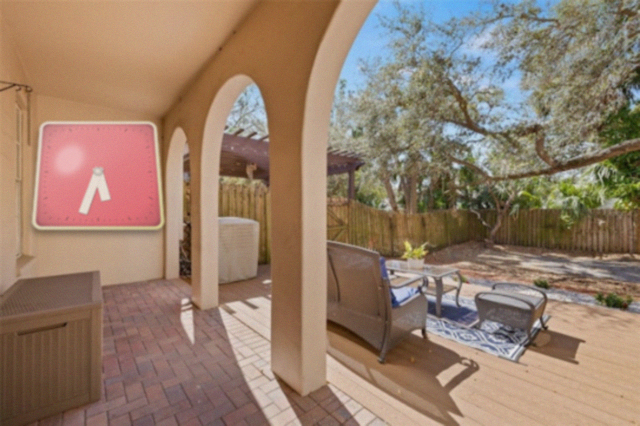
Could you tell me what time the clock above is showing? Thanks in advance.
5:33
